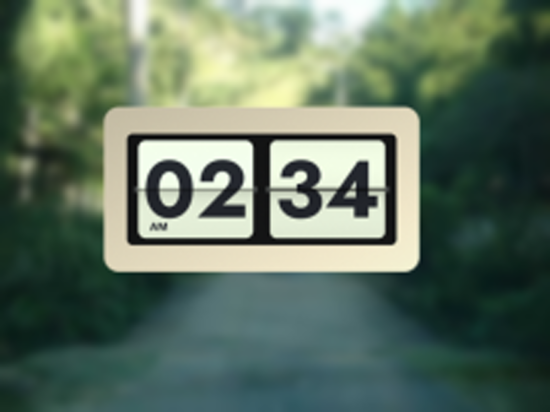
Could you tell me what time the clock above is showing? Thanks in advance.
2:34
